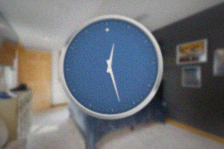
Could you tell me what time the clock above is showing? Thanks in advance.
12:28
